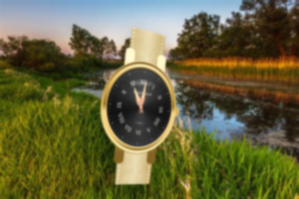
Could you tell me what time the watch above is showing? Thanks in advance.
11:01
